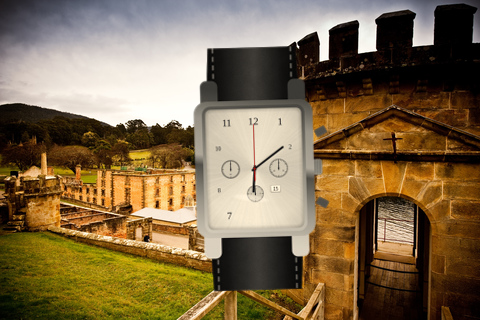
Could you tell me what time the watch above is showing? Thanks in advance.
6:09
